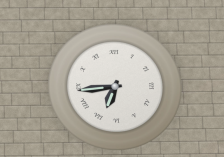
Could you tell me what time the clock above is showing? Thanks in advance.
6:44
